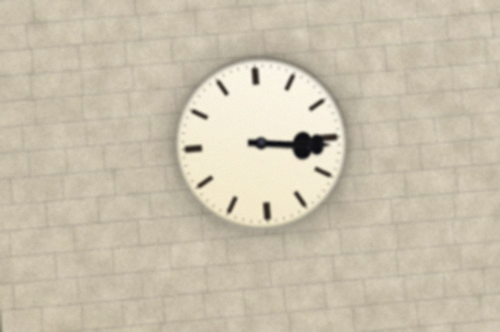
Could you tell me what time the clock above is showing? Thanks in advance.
3:16
